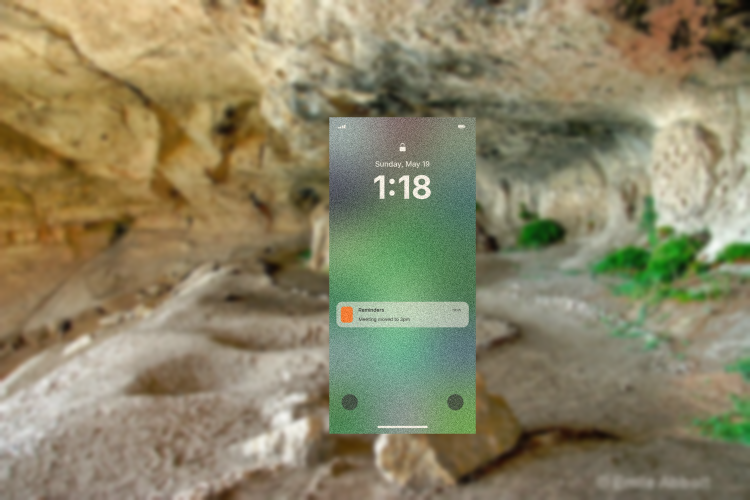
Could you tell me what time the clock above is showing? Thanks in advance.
1:18
